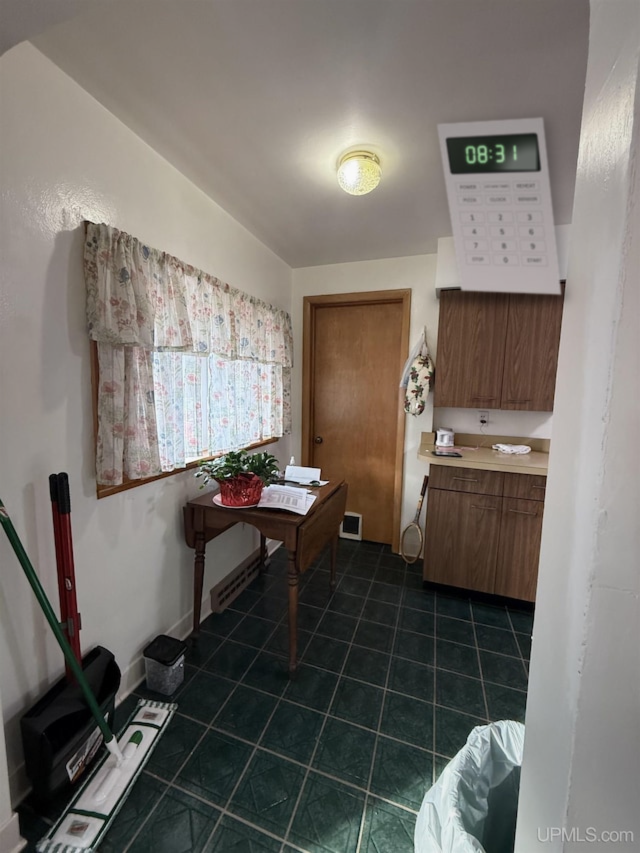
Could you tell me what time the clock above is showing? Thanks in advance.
8:31
